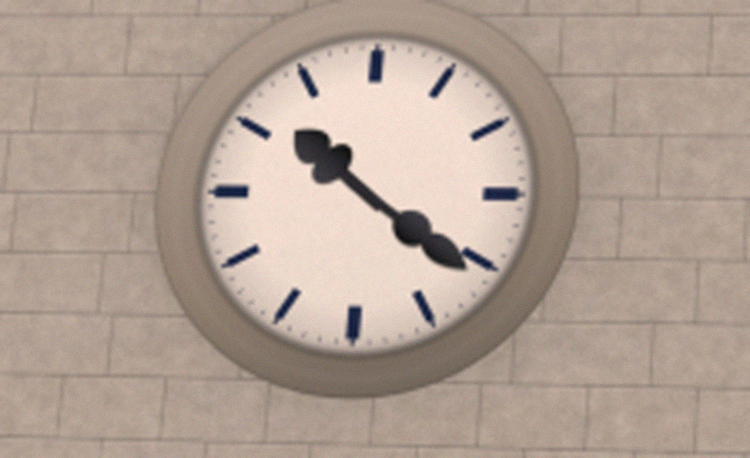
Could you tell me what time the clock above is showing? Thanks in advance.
10:21
